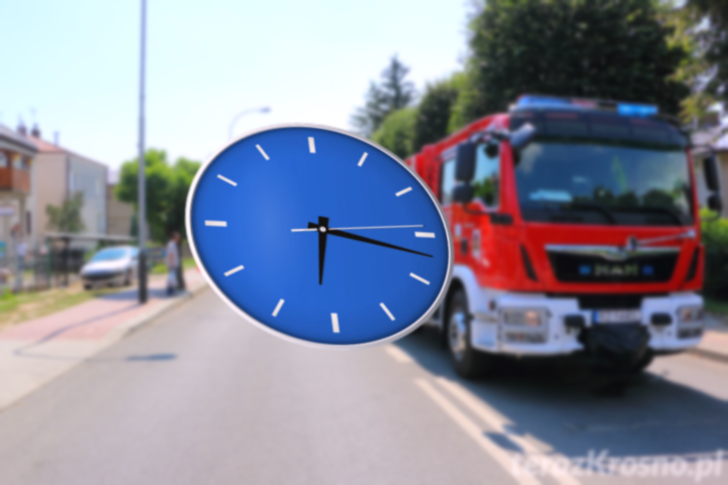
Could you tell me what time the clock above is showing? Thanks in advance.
6:17:14
